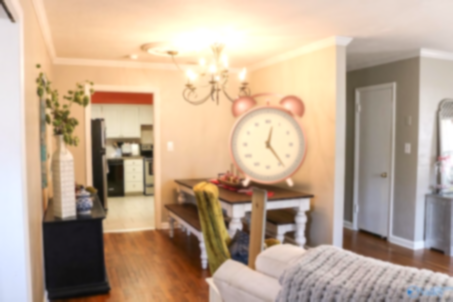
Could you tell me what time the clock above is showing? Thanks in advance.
12:24
